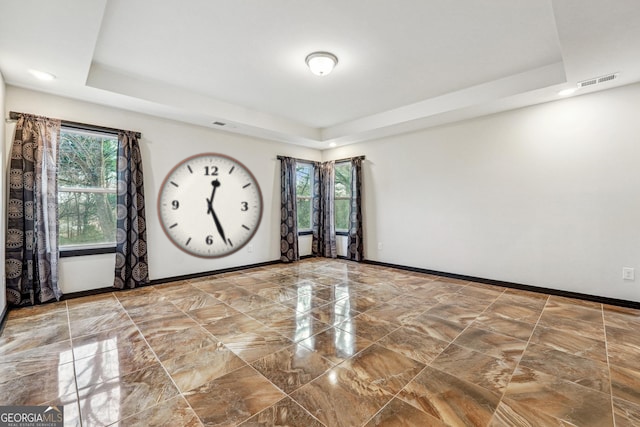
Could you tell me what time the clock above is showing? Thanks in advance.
12:26
